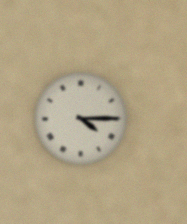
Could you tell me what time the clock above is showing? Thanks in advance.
4:15
